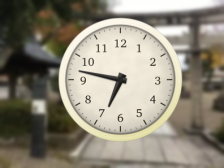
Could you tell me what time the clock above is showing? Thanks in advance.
6:47
